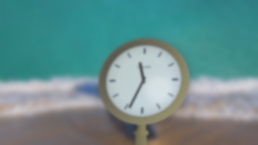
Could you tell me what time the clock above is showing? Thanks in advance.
11:34
